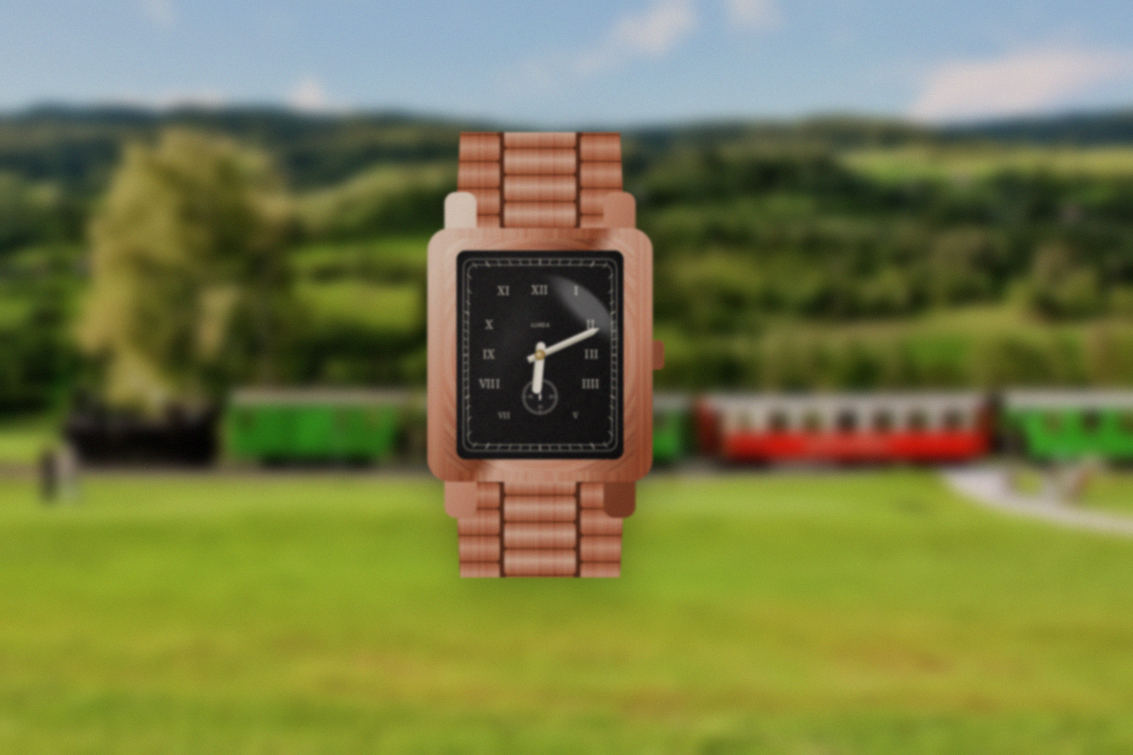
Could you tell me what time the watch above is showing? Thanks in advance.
6:11
